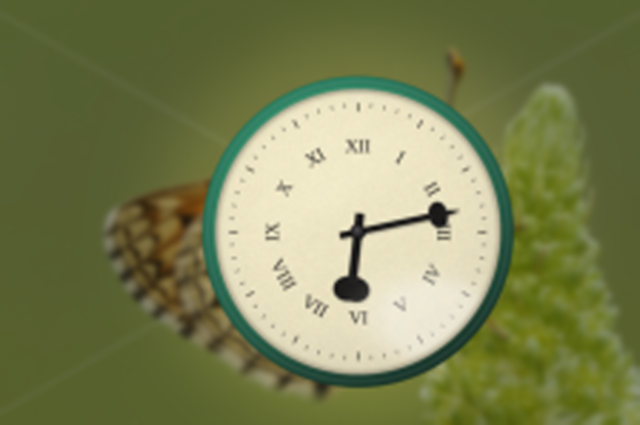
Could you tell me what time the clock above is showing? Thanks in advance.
6:13
